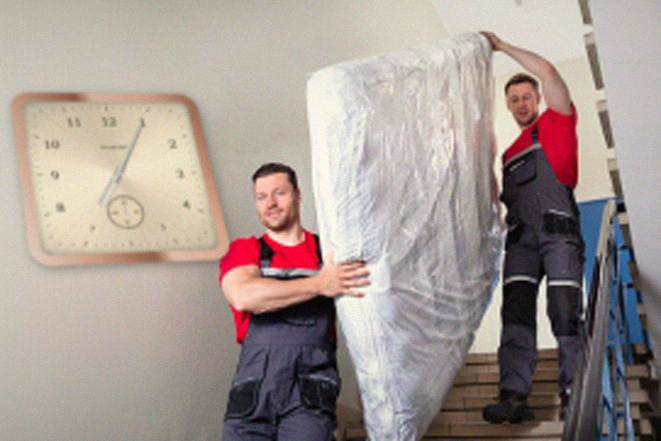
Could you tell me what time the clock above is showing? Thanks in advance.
7:05
